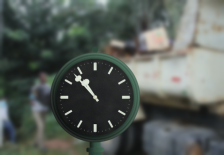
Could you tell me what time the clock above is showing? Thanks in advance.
10:53
